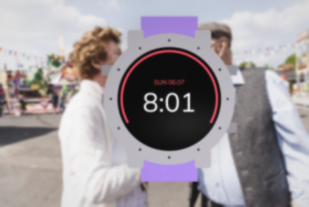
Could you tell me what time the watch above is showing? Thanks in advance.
8:01
